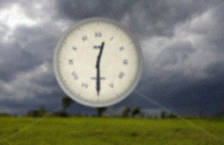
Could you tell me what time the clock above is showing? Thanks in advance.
12:30
